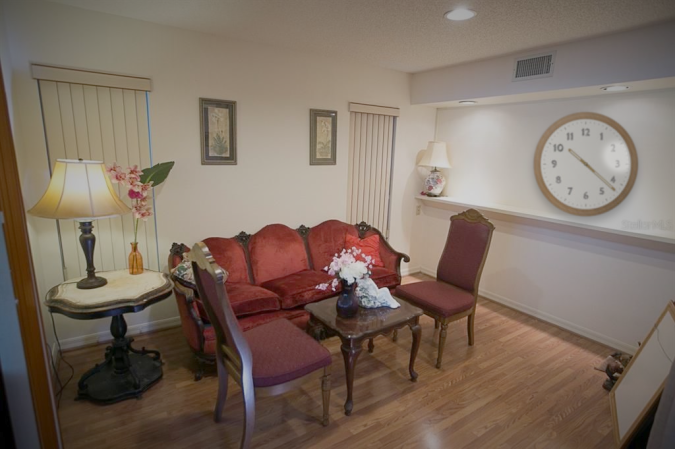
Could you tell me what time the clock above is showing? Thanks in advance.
10:22
